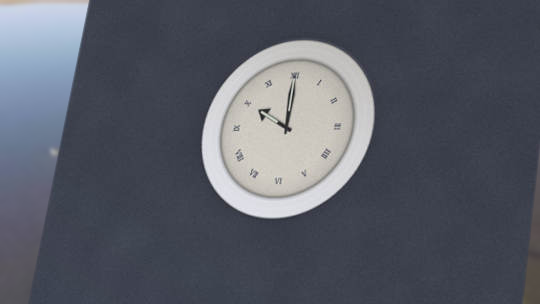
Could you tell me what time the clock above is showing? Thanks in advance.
10:00
